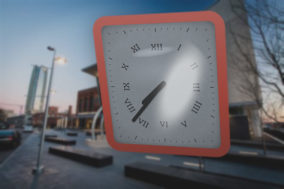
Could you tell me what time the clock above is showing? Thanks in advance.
7:37
